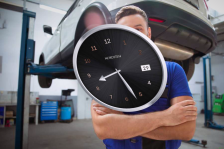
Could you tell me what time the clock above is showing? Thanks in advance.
8:27
